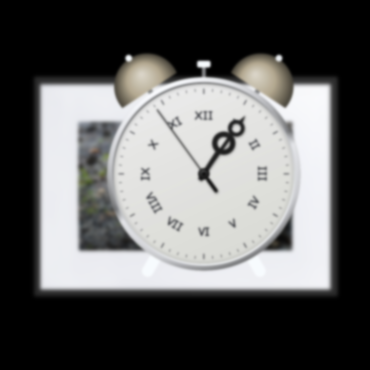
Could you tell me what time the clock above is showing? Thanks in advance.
1:05:54
